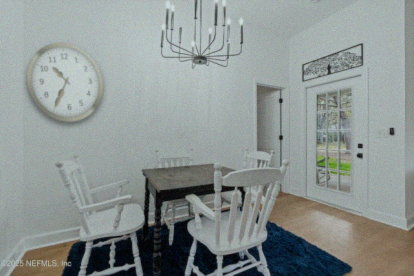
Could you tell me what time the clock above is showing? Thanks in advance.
10:35
